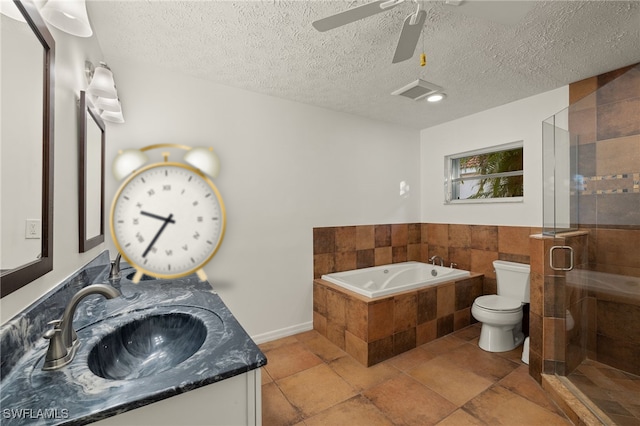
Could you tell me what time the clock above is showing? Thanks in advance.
9:36
